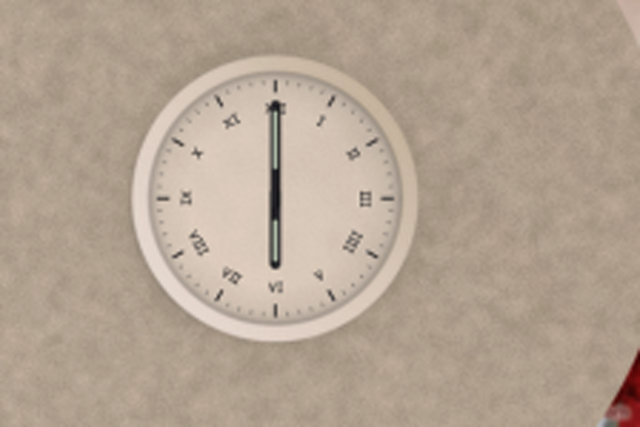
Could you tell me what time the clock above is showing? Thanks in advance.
6:00
